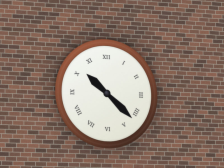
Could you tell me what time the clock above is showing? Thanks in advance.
10:22
